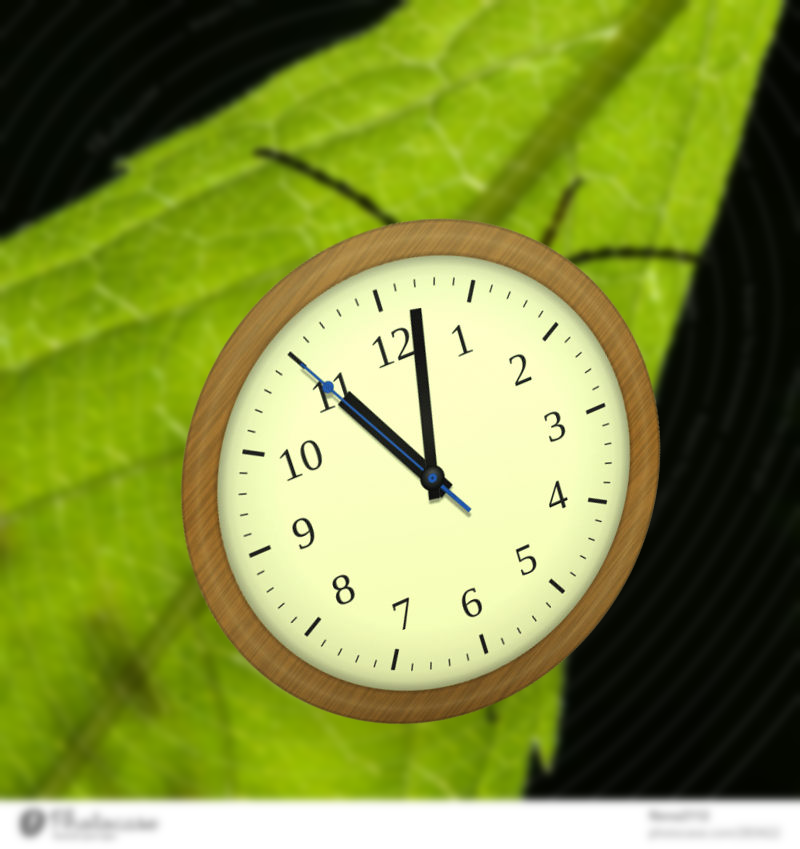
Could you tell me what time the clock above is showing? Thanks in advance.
11:01:55
